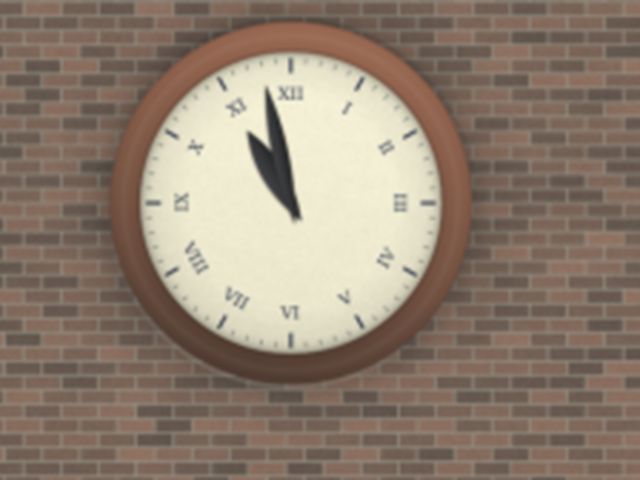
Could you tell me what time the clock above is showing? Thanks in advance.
10:58
